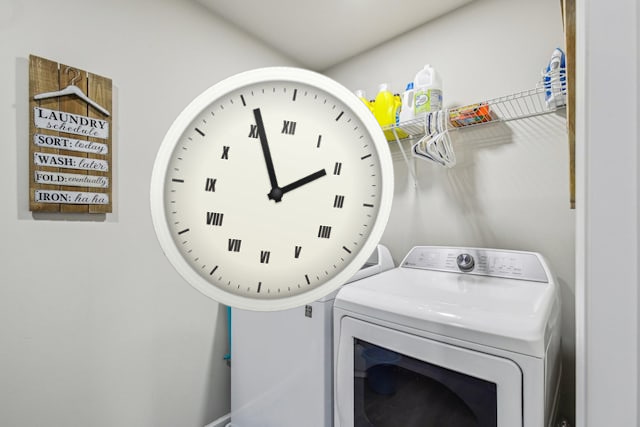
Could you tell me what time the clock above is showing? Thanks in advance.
1:56
